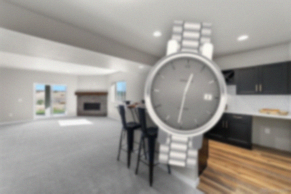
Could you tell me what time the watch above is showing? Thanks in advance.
12:31
